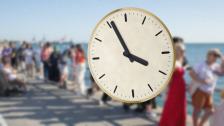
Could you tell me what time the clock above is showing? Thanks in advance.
3:56
